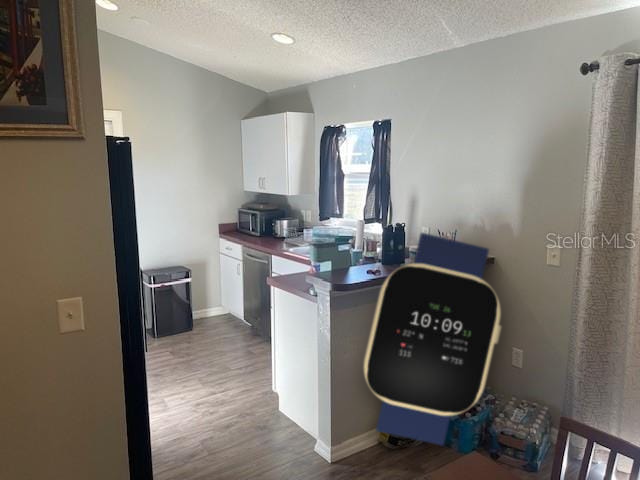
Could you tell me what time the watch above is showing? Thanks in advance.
10:09
